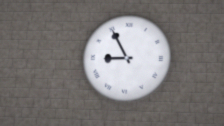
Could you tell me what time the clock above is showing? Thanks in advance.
8:55
